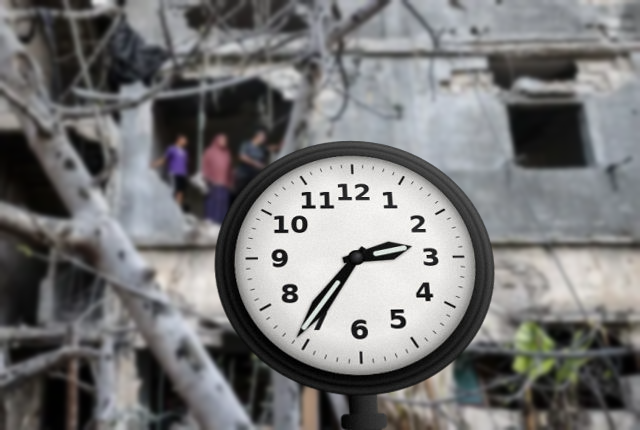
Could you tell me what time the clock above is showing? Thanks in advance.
2:36
